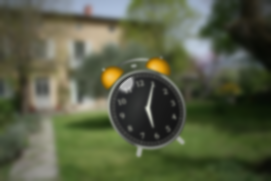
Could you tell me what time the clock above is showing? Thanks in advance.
6:05
